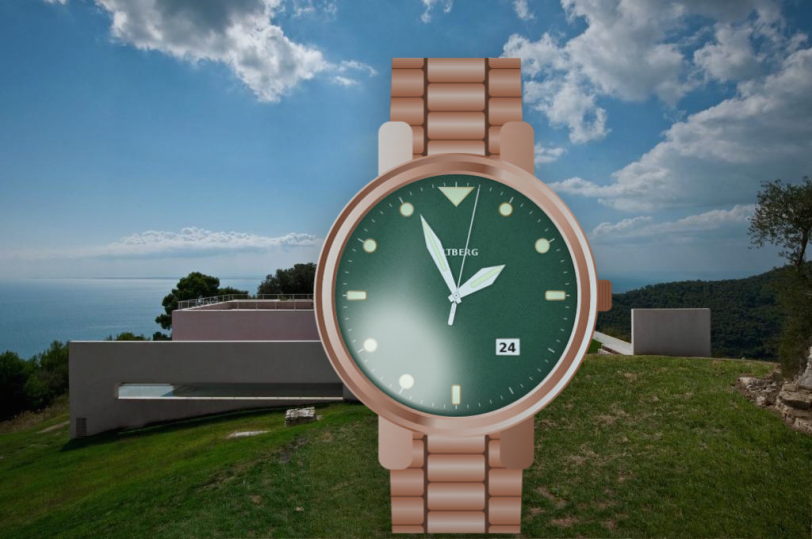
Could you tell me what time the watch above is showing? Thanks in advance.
1:56:02
